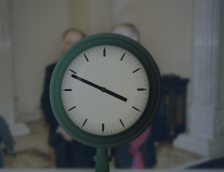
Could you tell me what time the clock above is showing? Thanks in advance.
3:49
